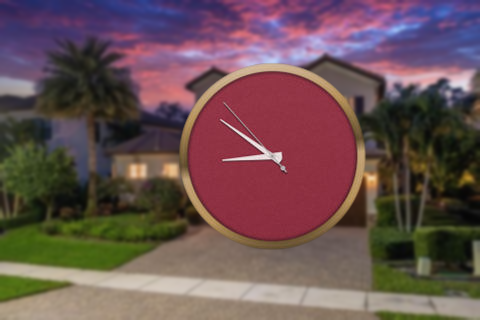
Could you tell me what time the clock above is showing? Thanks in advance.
8:50:53
